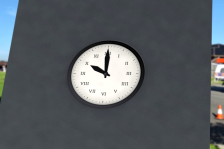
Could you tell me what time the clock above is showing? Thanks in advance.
10:00
